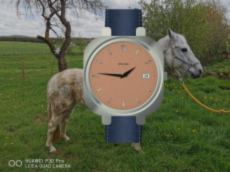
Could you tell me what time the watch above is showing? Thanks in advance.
1:46
